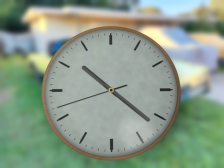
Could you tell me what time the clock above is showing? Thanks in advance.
10:21:42
